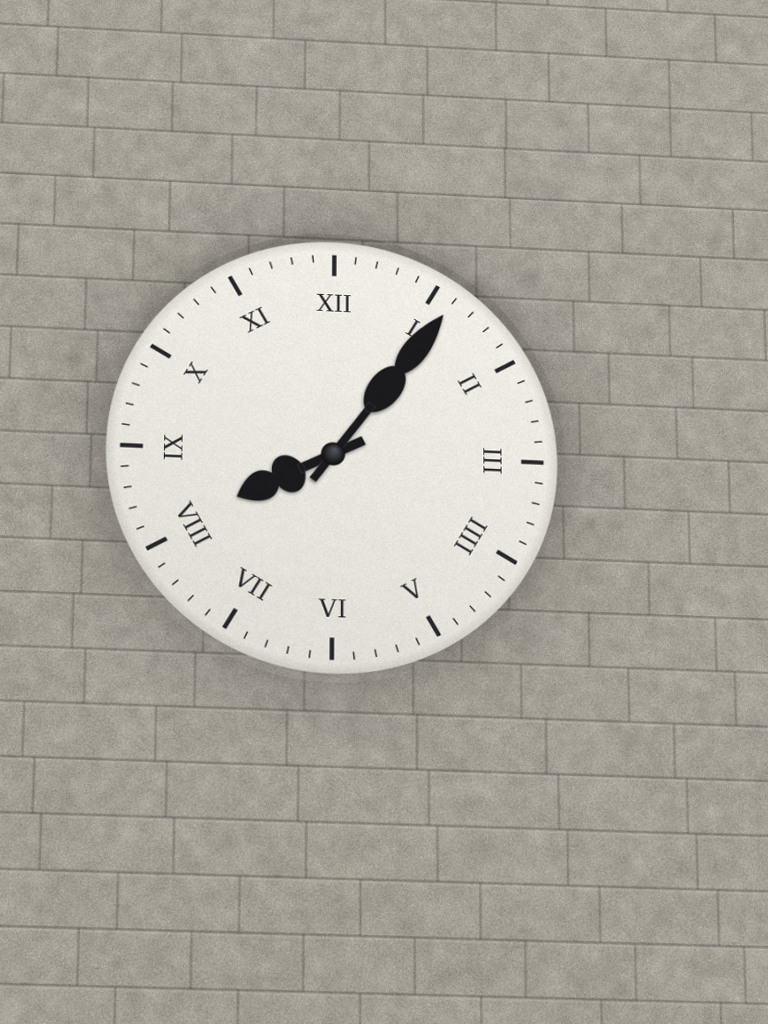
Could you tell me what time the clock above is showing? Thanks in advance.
8:06
